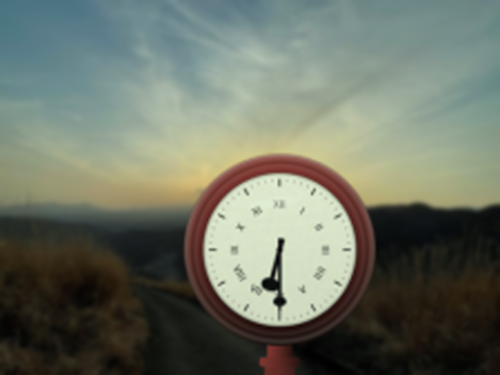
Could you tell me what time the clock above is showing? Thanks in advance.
6:30
